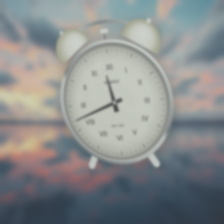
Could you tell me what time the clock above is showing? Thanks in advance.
11:42
